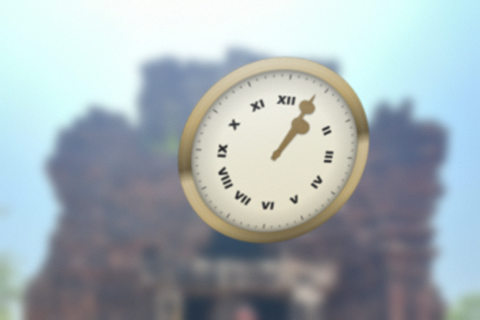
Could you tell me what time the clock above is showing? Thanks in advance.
1:04
